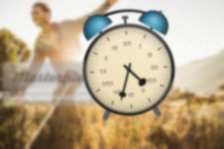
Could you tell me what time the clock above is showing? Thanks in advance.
4:33
